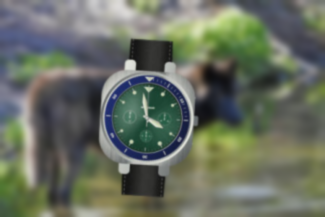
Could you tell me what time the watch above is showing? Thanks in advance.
3:58
